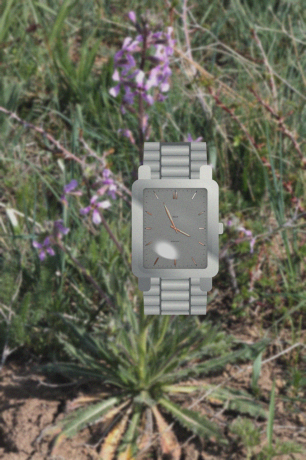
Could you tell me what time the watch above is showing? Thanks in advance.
3:56
